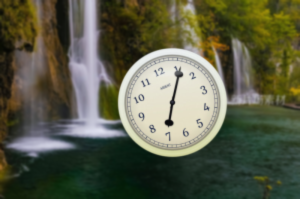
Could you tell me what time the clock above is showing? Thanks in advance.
7:06
